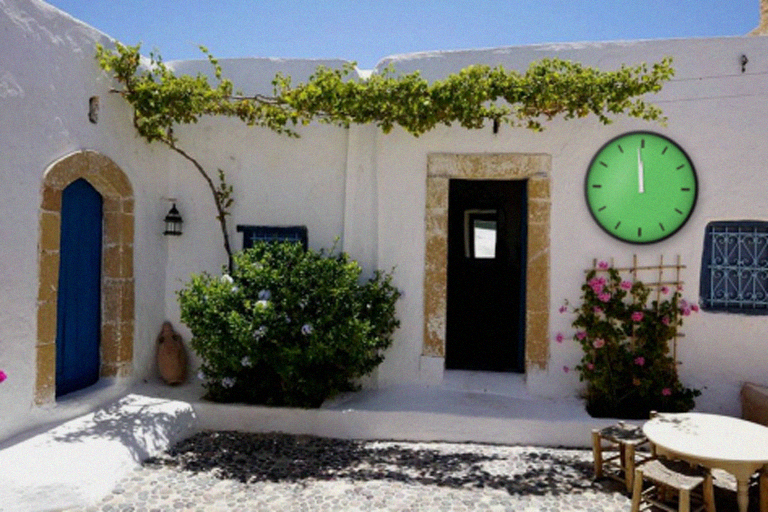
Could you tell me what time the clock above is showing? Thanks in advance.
11:59
